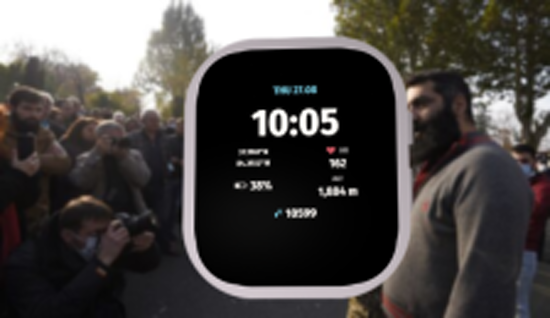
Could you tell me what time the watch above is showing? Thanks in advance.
10:05
